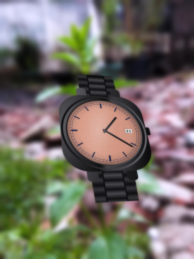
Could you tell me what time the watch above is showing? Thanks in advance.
1:21
